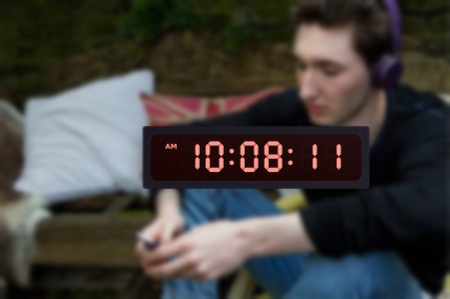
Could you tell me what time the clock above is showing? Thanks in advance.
10:08:11
